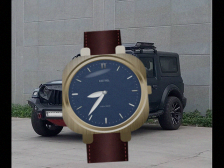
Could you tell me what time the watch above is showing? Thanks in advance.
8:36
